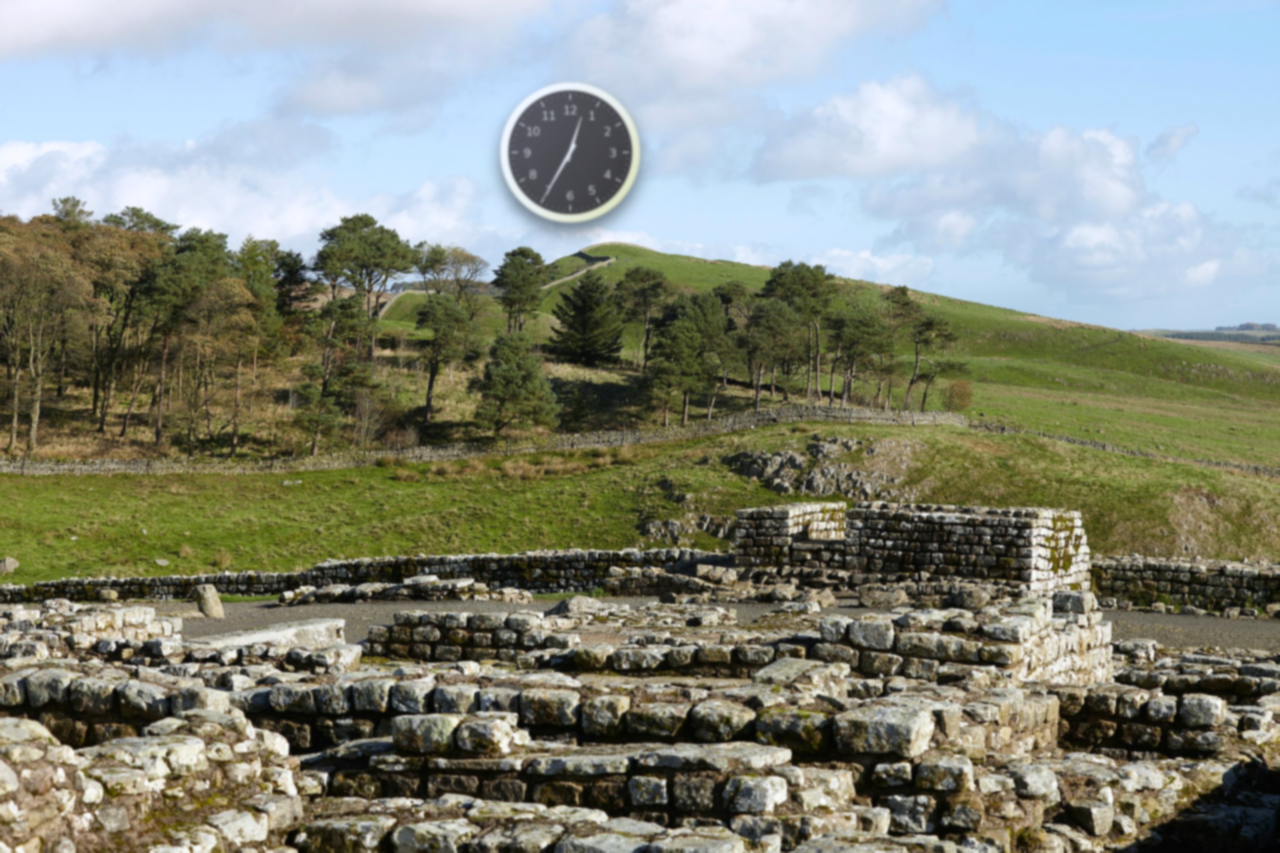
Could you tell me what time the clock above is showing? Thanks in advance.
12:35
